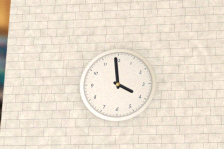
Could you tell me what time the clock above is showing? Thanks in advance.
3:59
